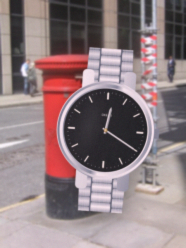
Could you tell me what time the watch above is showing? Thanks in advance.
12:20
